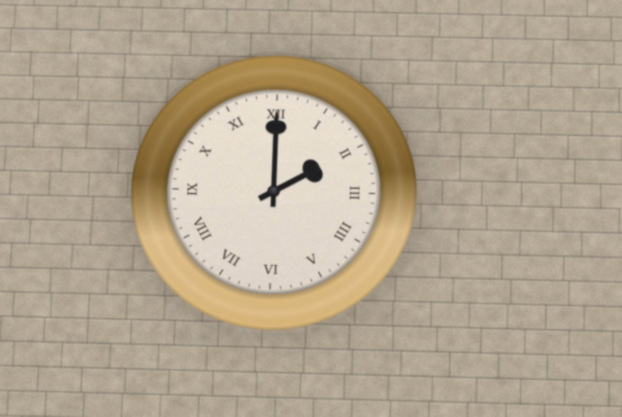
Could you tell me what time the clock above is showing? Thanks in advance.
2:00
